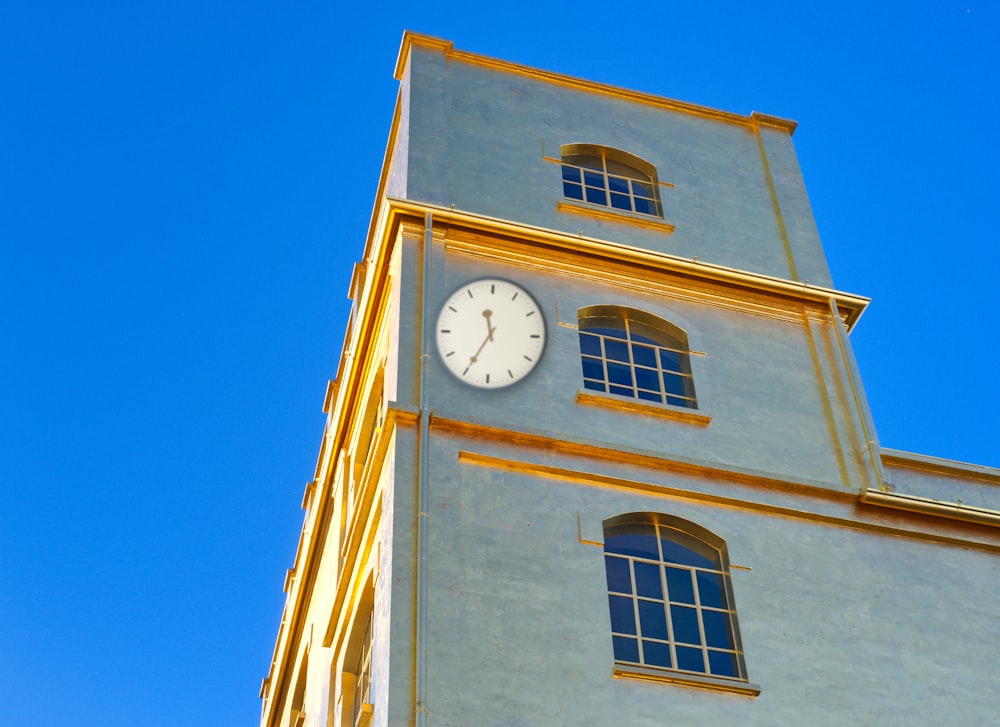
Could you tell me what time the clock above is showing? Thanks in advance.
11:35
